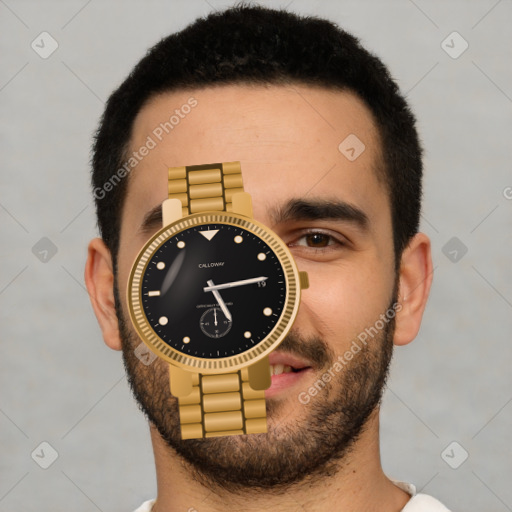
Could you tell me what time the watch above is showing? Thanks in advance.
5:14
